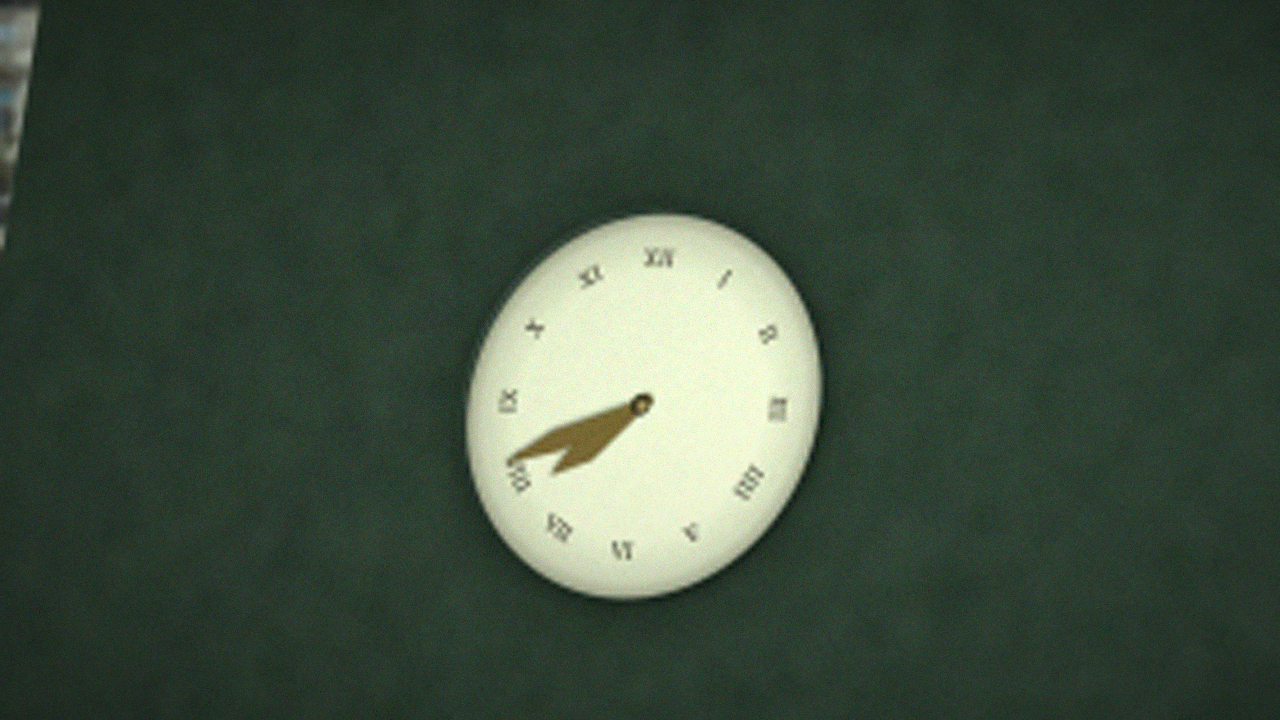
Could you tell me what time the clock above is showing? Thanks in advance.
7:41
